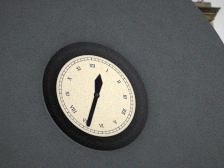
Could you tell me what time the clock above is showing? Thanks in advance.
12:34
